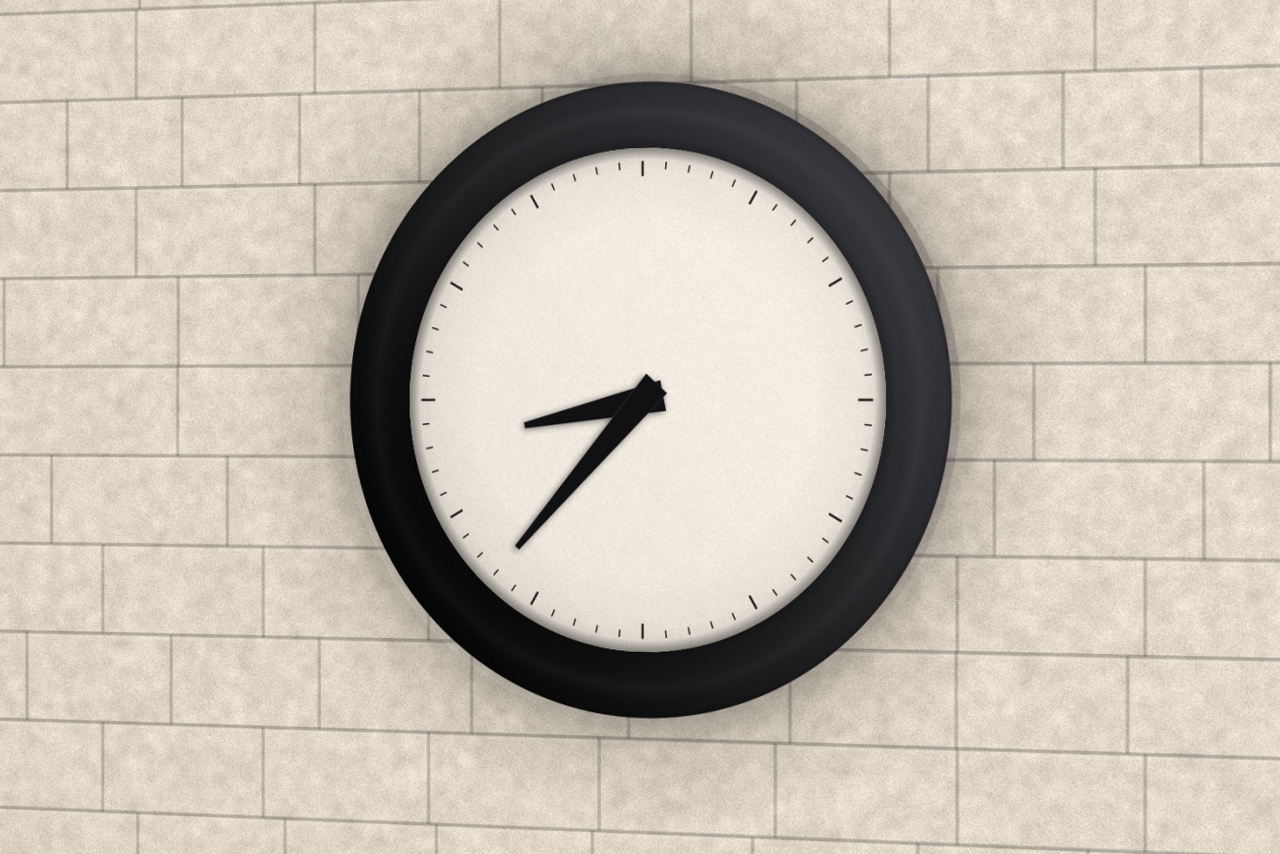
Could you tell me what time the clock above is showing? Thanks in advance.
8:37
